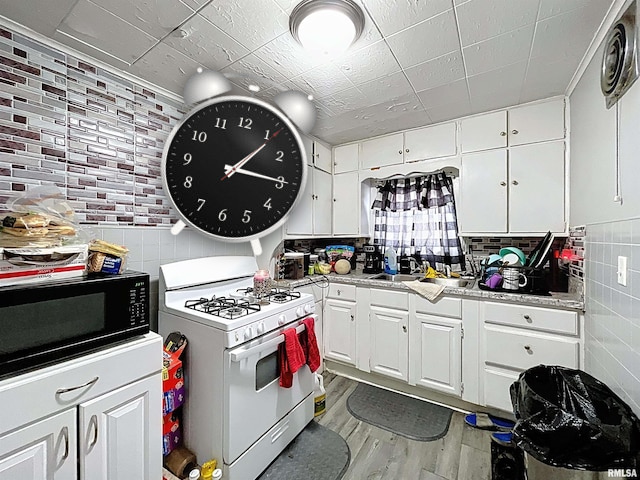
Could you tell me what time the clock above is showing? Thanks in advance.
1:15:06
